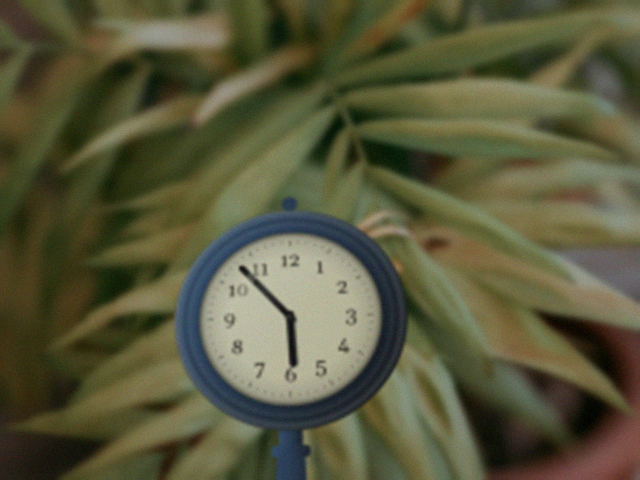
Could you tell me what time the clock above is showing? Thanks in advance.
5:53
